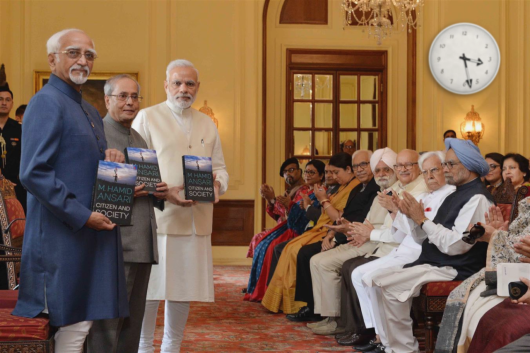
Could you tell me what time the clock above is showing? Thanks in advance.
3:28
